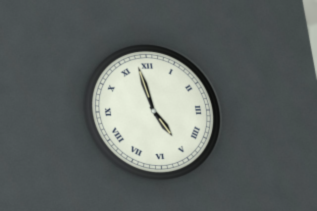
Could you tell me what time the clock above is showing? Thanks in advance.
4:58
